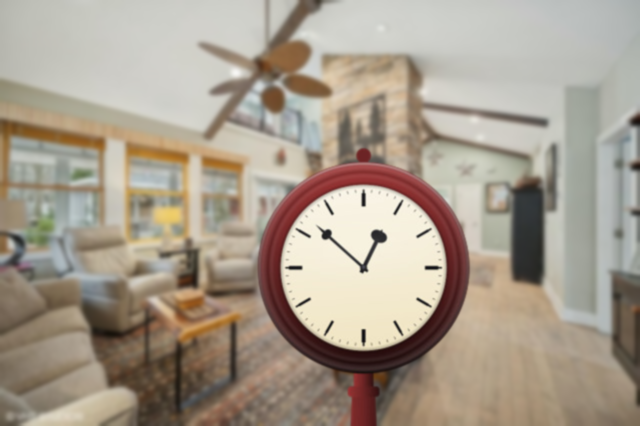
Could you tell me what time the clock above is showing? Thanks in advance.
12:52
